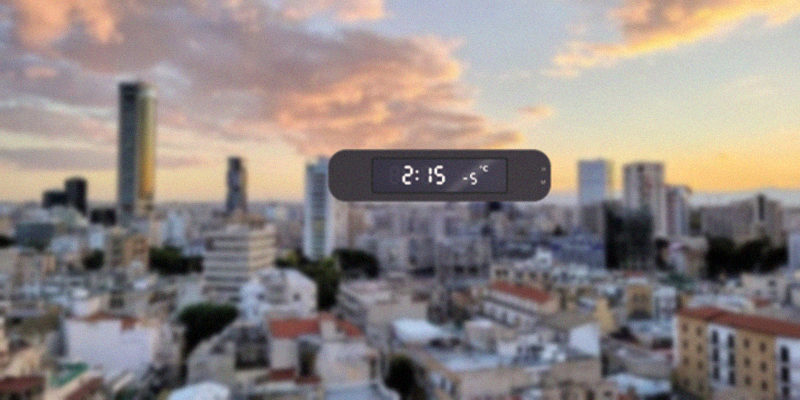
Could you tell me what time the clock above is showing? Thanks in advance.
2:15
